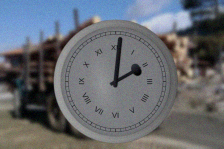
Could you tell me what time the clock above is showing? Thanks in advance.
2:01
